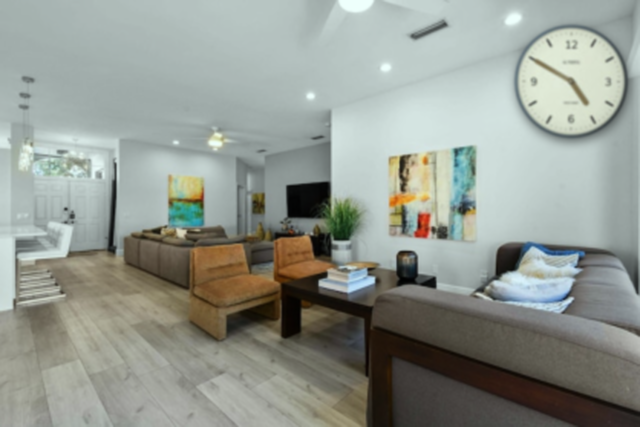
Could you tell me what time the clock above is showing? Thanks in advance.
4:50
